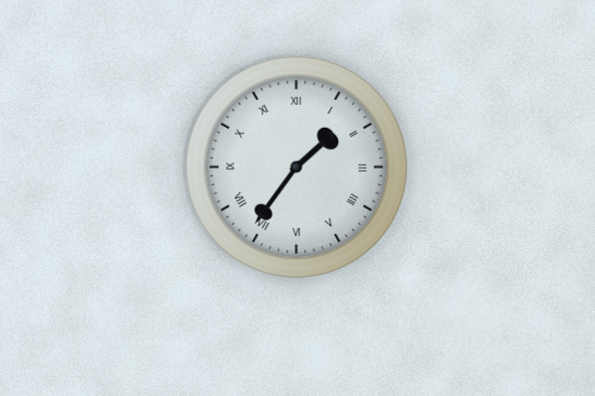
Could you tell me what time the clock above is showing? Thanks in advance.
1:36
